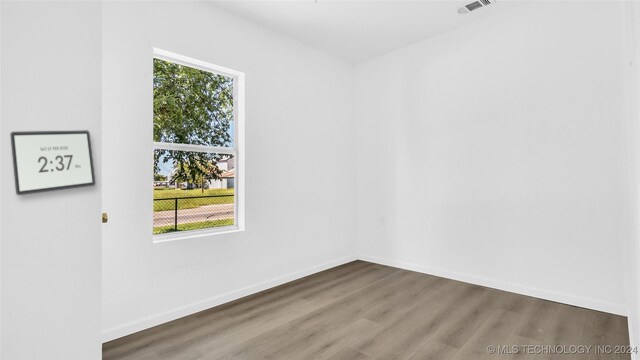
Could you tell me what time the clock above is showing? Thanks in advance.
2:37
